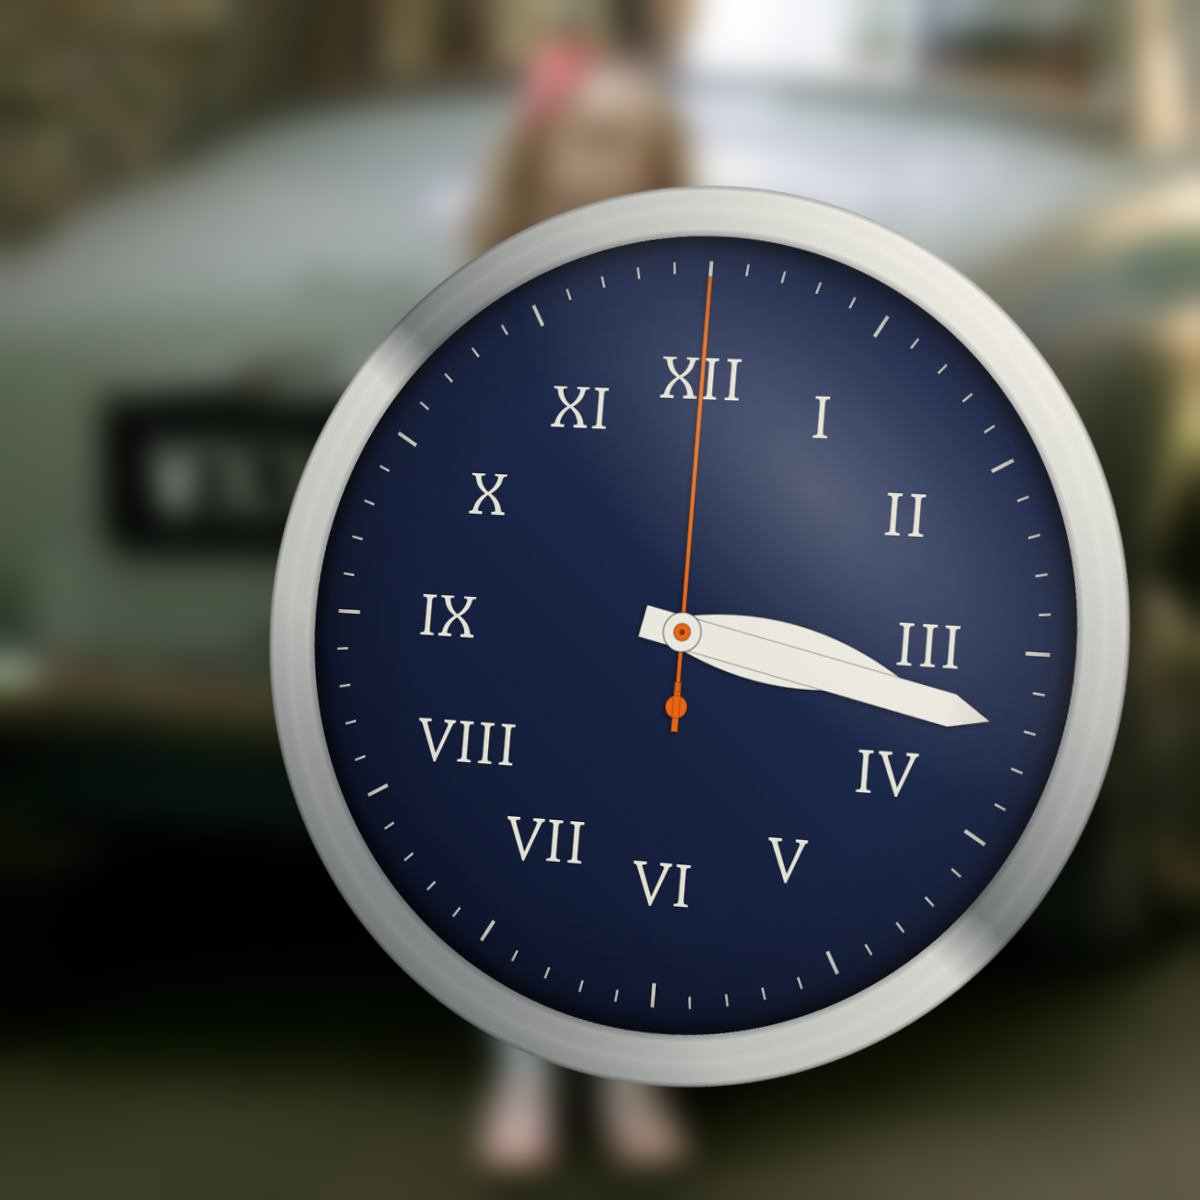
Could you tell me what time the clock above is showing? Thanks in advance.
3:17:00
